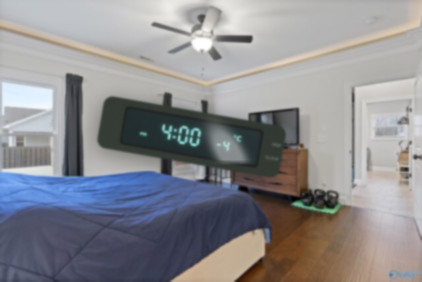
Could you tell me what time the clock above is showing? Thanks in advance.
4:00
